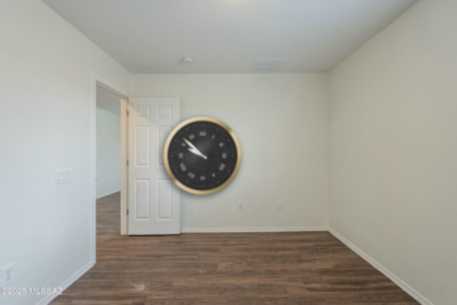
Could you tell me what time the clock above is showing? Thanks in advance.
9:52
